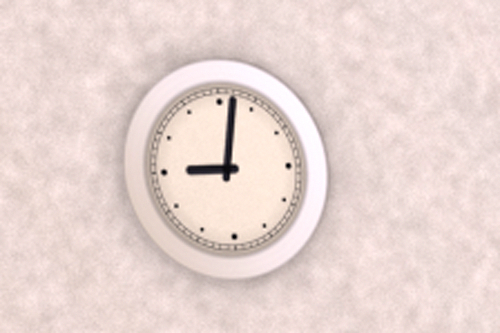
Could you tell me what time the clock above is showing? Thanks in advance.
9:02
